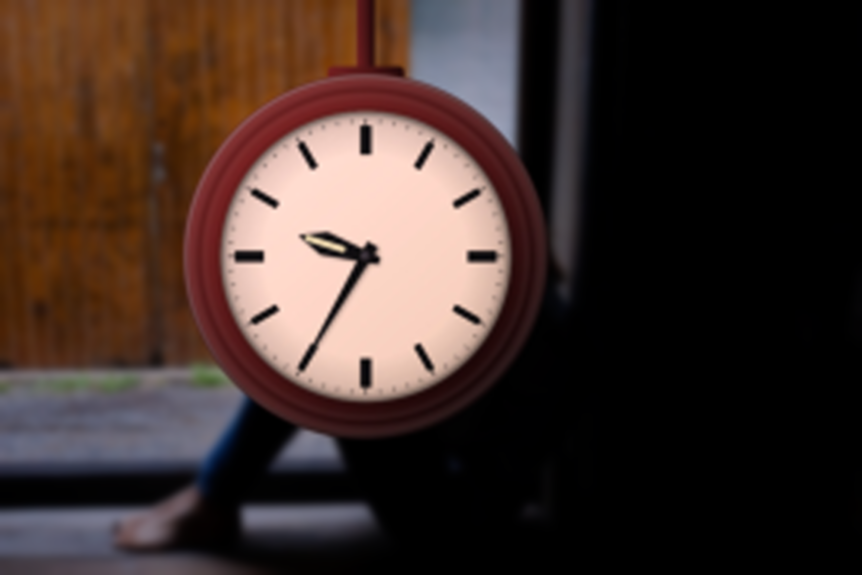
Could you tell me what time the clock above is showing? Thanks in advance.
9:35
